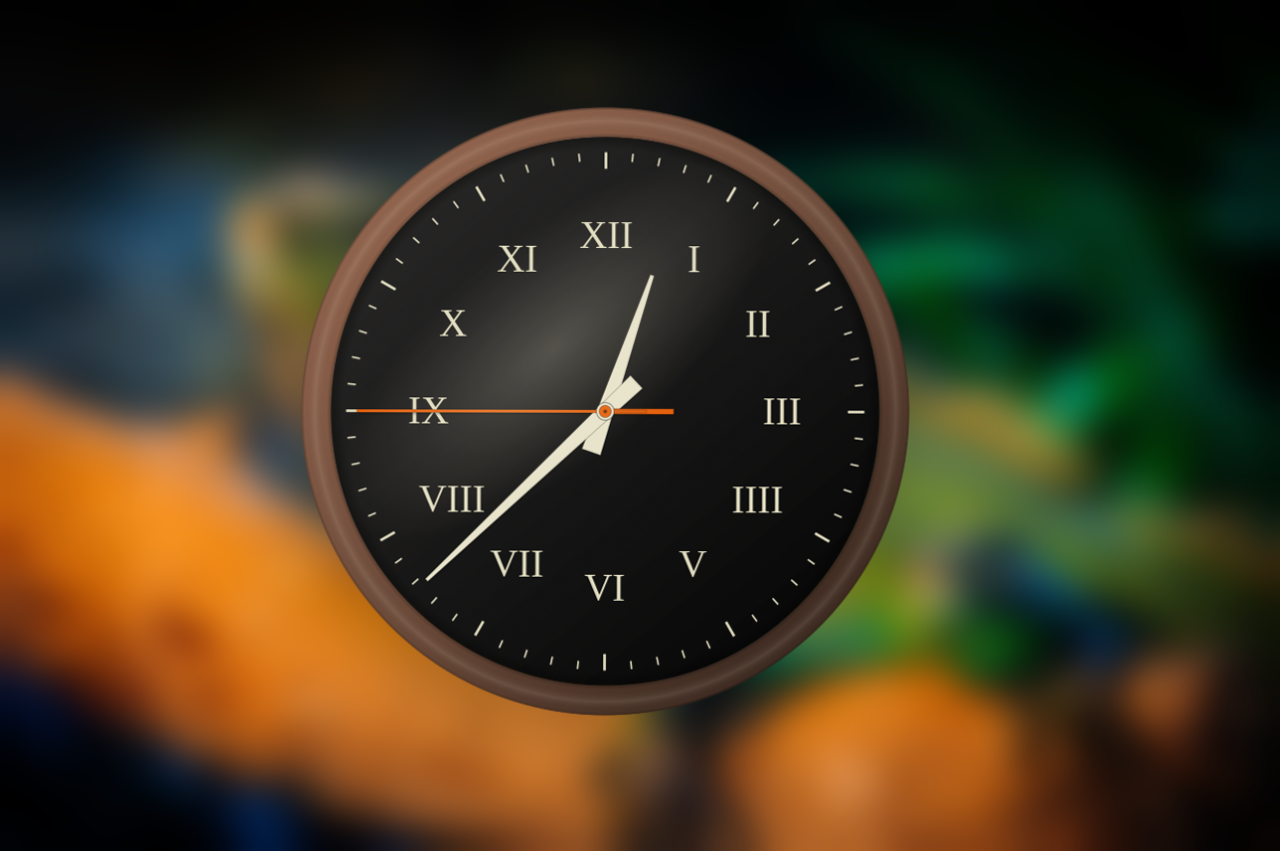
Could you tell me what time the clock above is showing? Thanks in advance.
12:37:45
